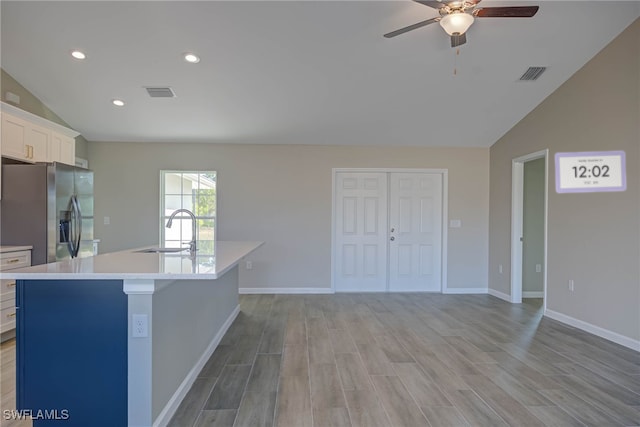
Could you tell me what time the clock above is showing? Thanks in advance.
12:02
